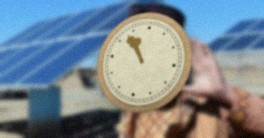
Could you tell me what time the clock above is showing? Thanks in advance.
10:53
